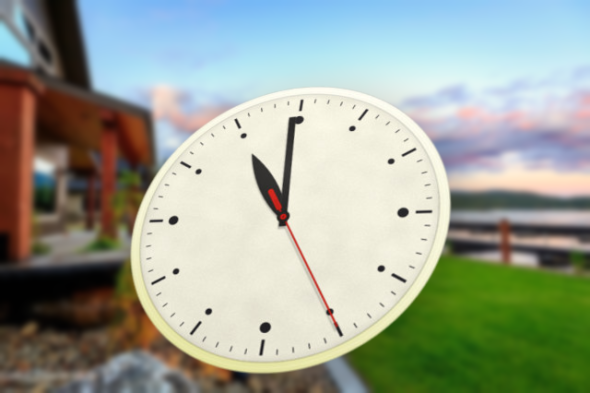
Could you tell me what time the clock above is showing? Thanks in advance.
10:59:25
